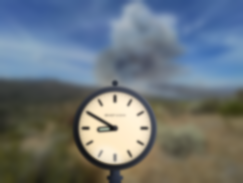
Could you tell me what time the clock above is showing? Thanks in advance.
8:50
